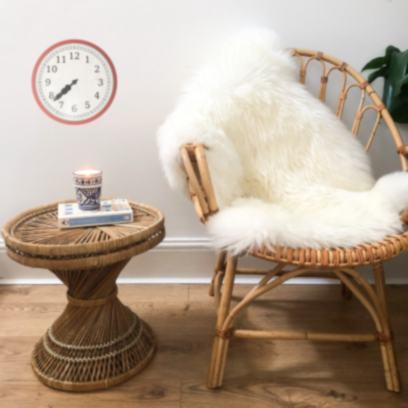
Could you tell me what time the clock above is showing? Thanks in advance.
7:38
